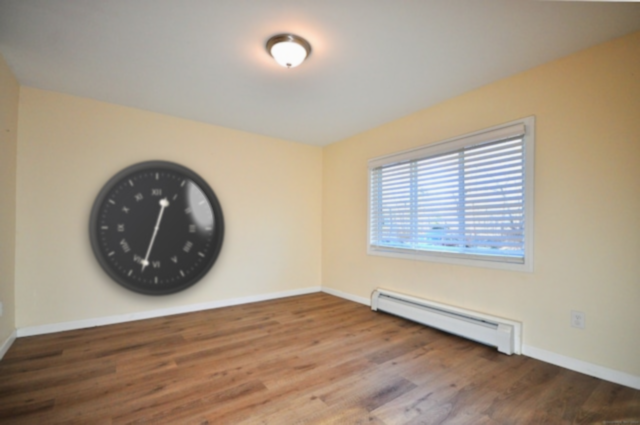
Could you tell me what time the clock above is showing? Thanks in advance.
12:33
